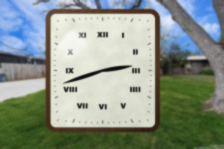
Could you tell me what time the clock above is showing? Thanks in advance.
2:42
